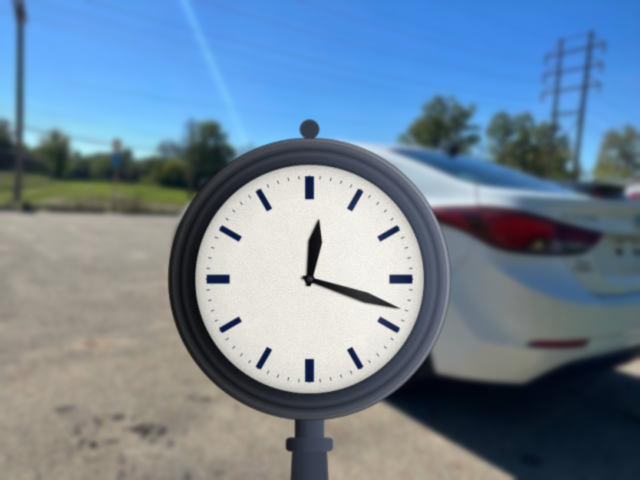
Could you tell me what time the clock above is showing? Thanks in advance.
12:18
